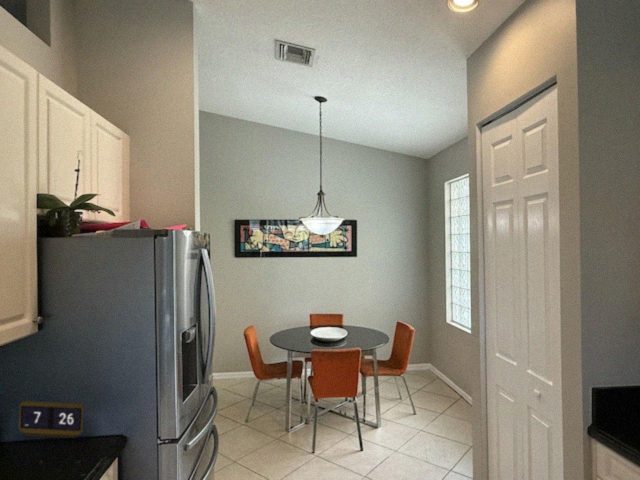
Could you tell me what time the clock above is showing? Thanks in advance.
7:26
